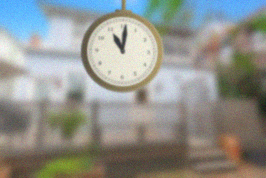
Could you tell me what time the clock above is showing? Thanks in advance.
11:01
